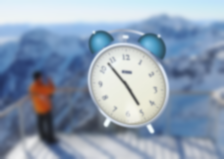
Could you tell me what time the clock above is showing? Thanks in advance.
4:53
